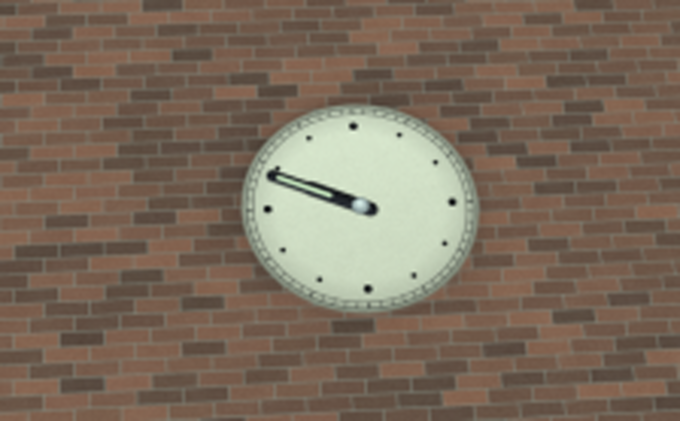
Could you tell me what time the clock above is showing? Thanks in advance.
9:49
